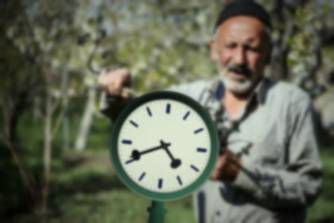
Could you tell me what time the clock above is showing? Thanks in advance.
4:41
